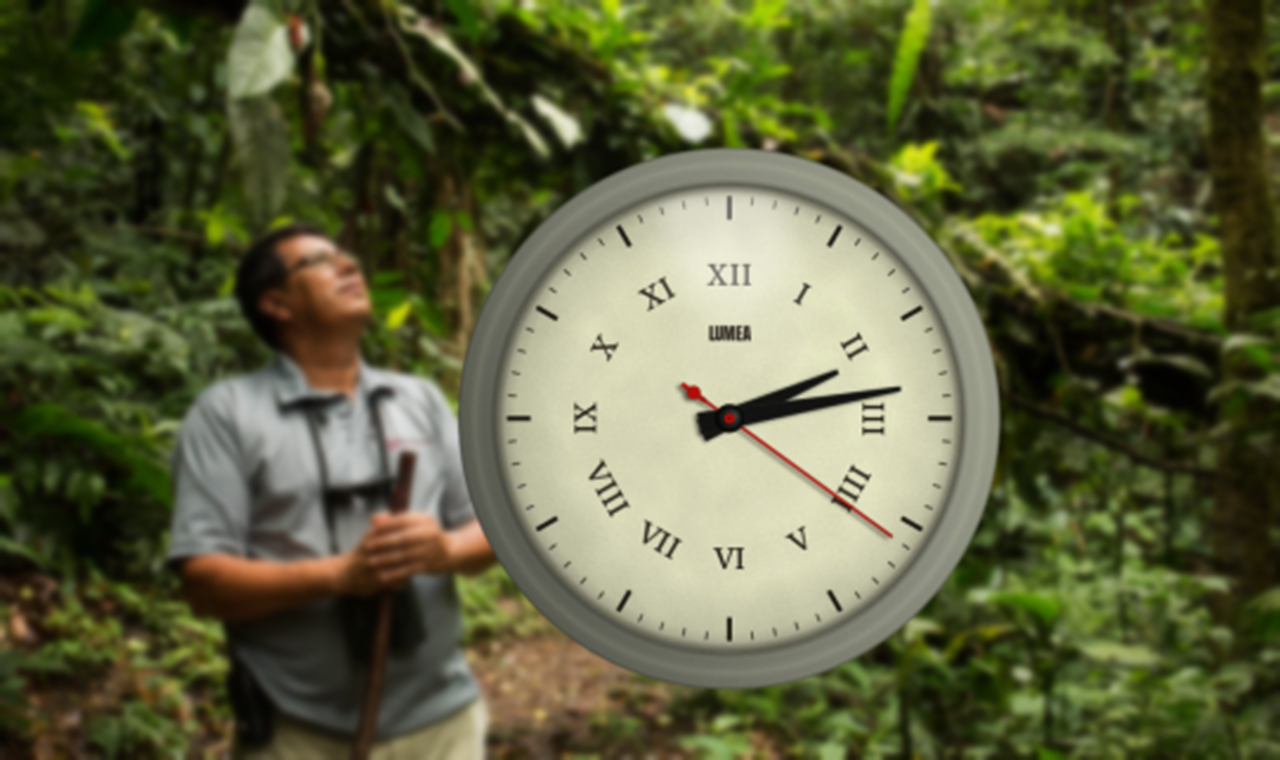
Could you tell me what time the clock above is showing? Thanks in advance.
2:13:21
